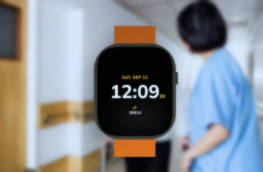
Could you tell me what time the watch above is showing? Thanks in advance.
12:09
